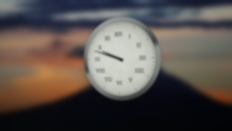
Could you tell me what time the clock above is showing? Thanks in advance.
9:48
